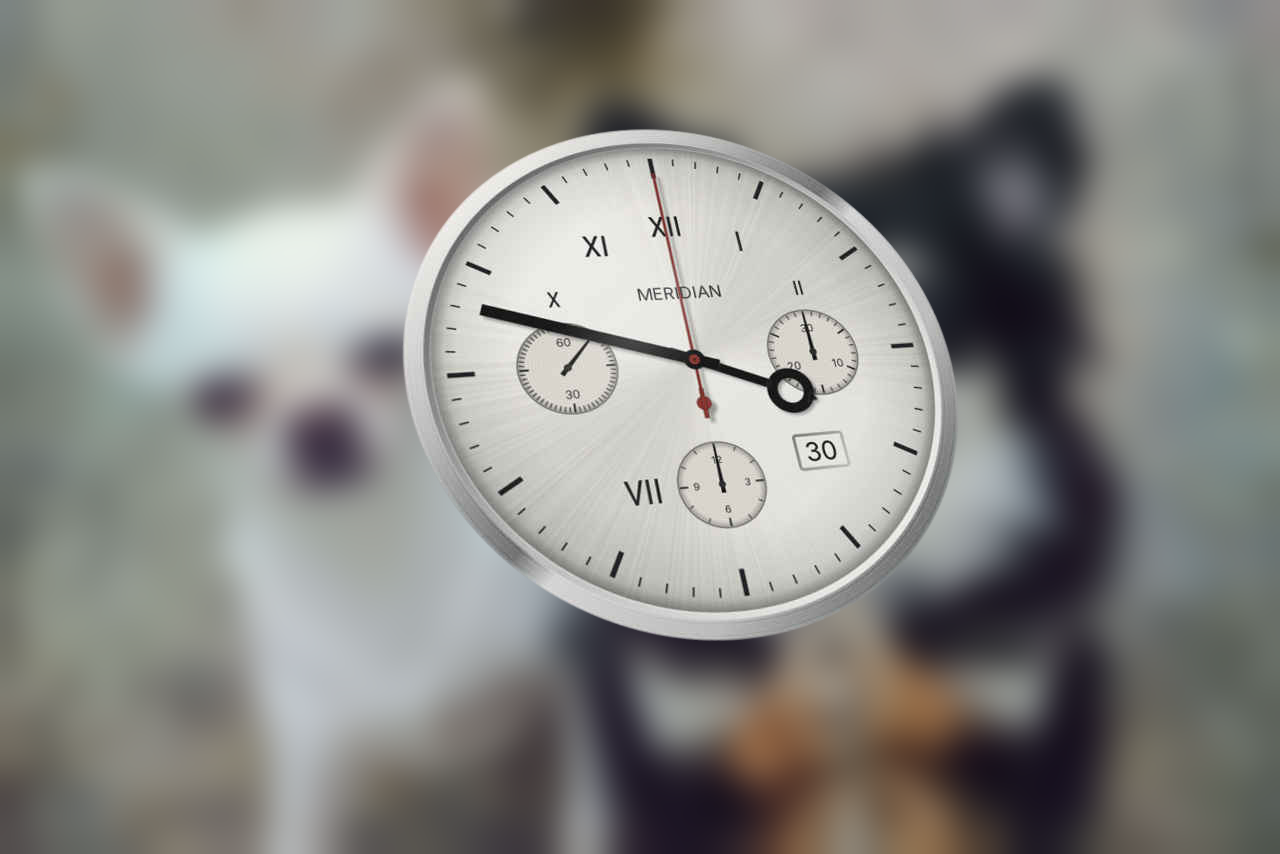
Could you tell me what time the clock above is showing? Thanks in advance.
3:48:07
